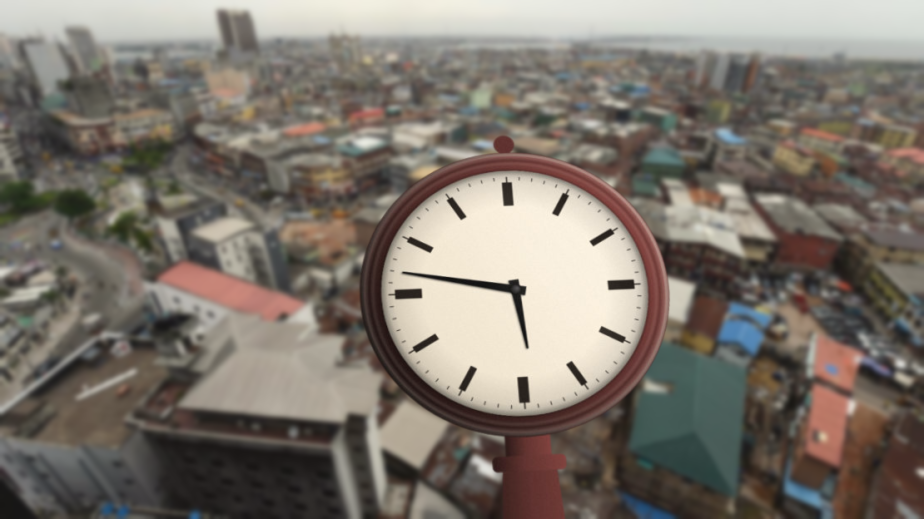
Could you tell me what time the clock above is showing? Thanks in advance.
5:47
